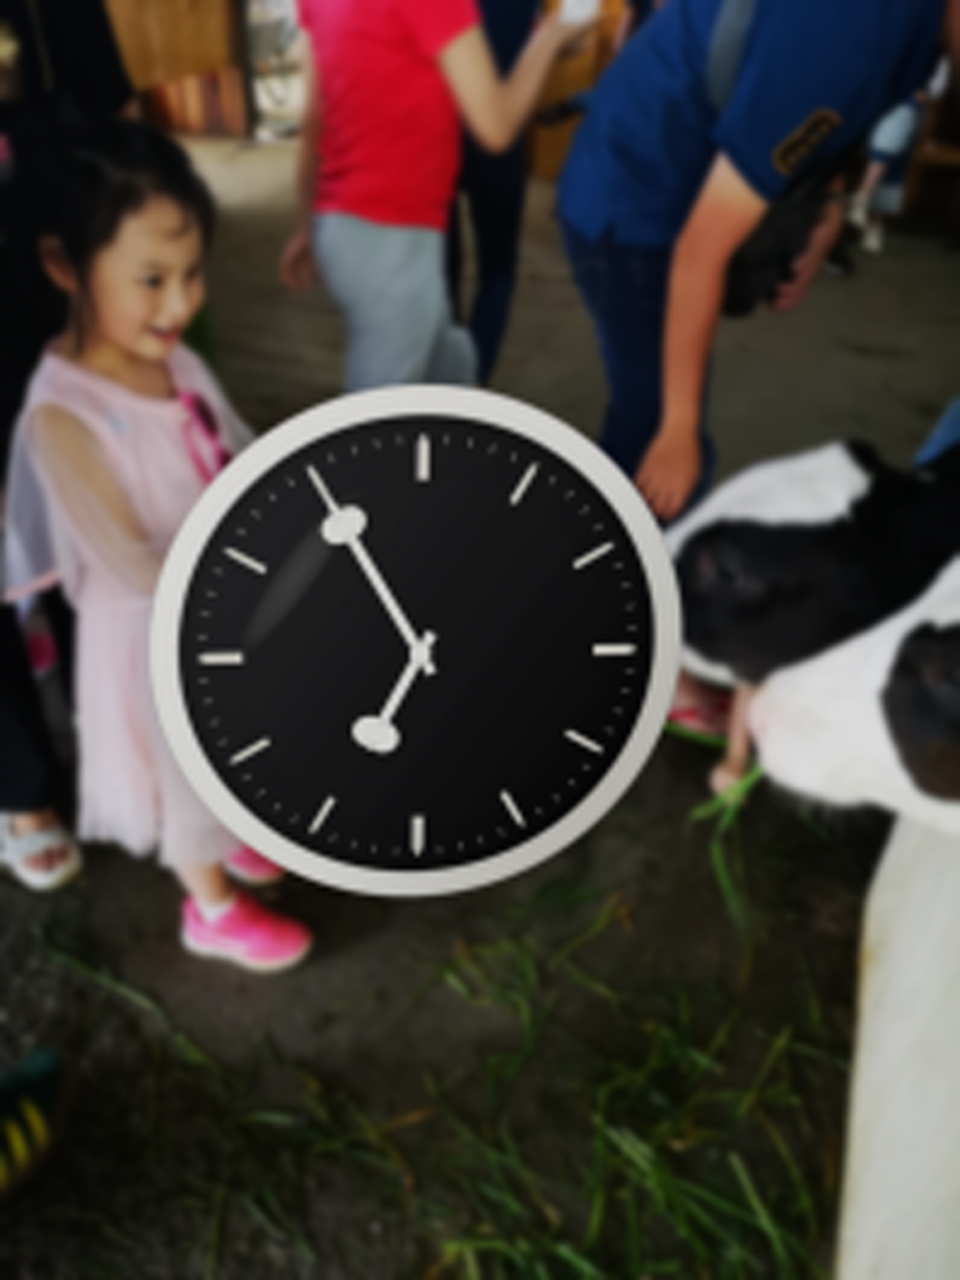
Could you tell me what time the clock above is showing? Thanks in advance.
6:55
